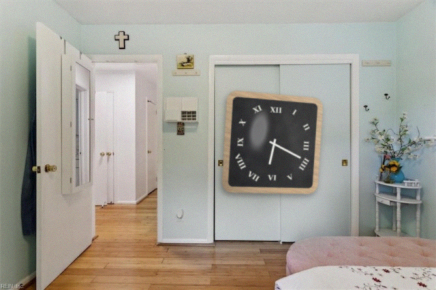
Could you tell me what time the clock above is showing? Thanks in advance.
6:19
